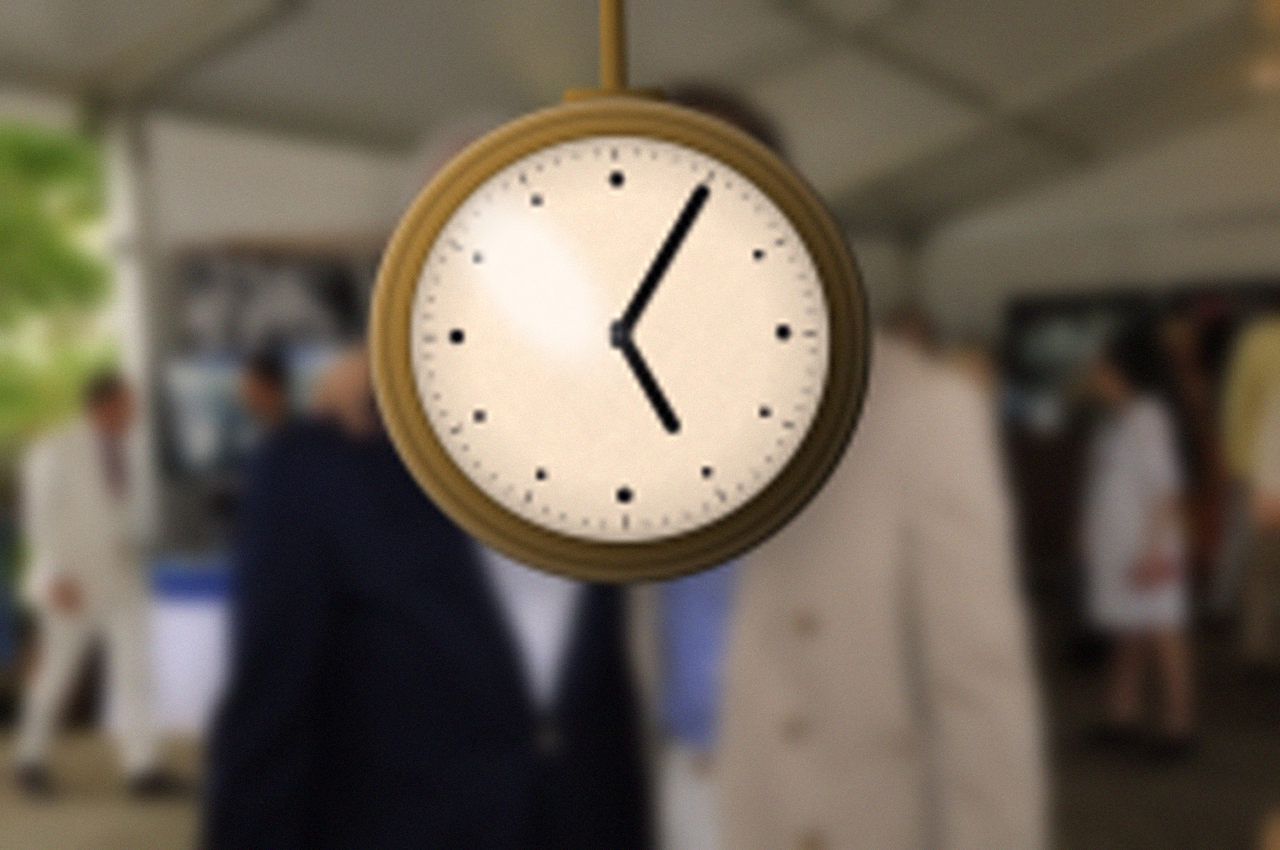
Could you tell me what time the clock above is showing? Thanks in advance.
5:05
